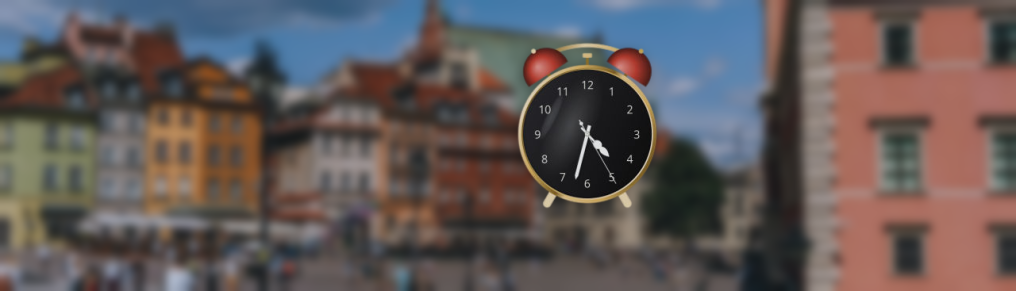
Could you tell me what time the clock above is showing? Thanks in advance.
4:32:25
